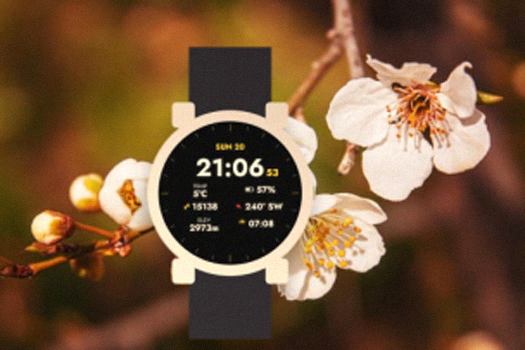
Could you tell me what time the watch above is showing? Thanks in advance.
21:06
